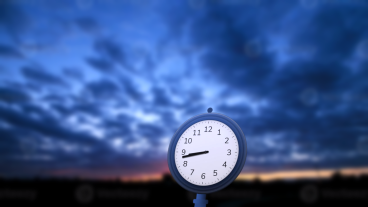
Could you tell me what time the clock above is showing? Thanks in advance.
8:43
